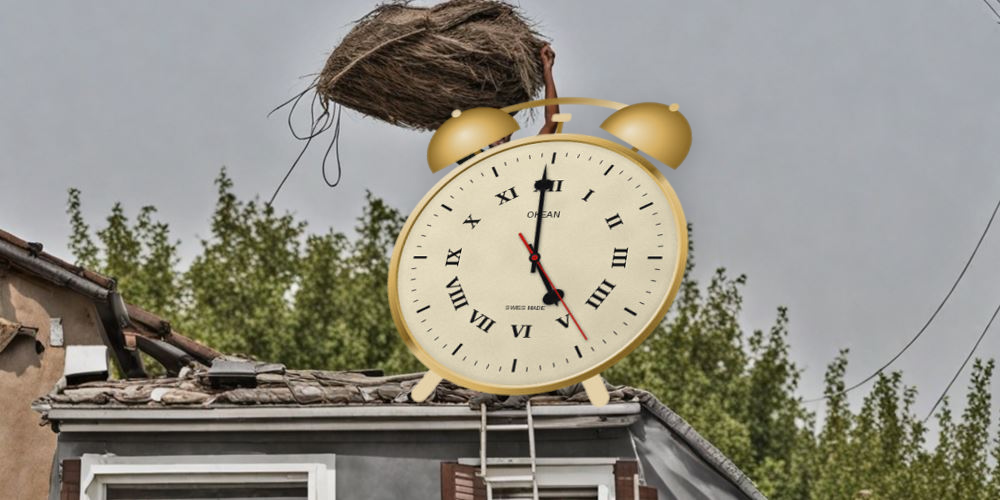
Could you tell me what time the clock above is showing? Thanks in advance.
4:59:24
